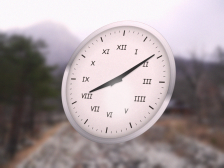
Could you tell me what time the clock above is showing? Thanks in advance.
8:09
